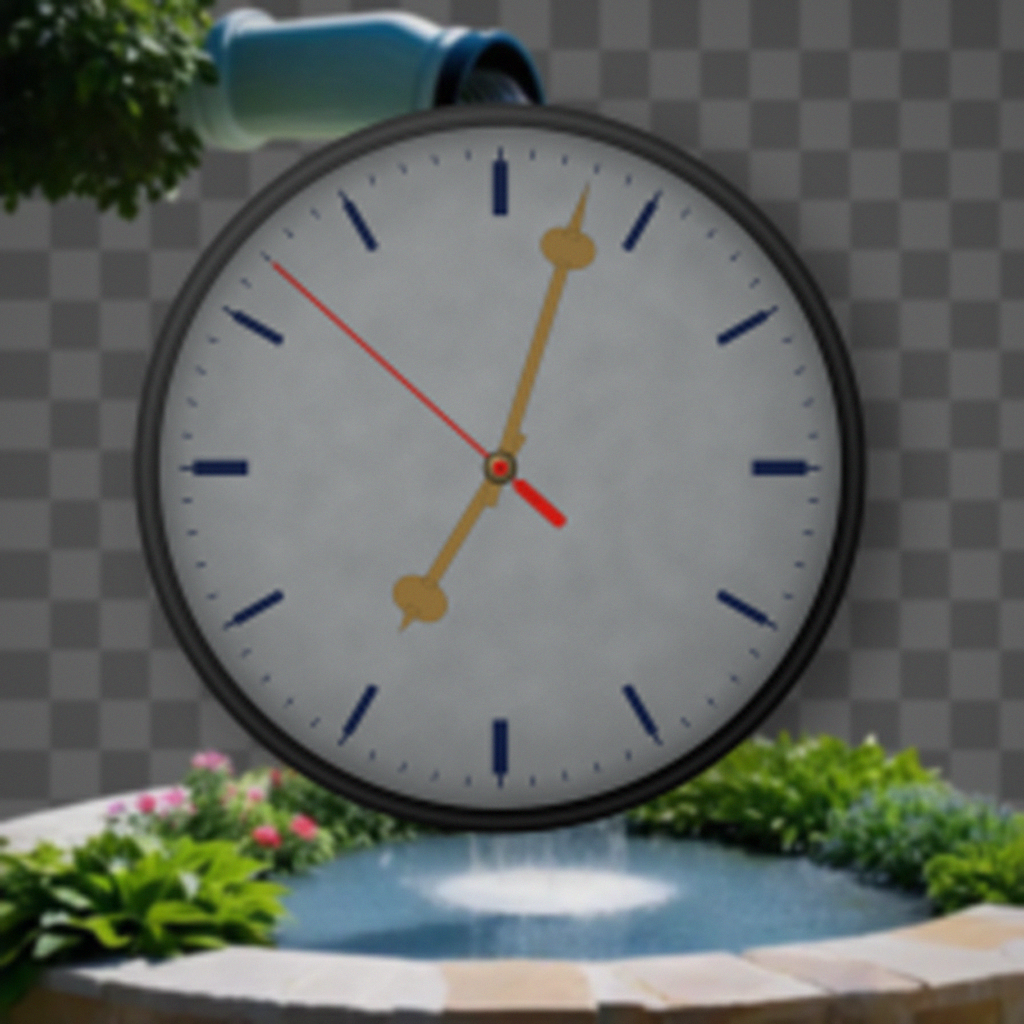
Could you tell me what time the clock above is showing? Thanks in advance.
7:02:52
